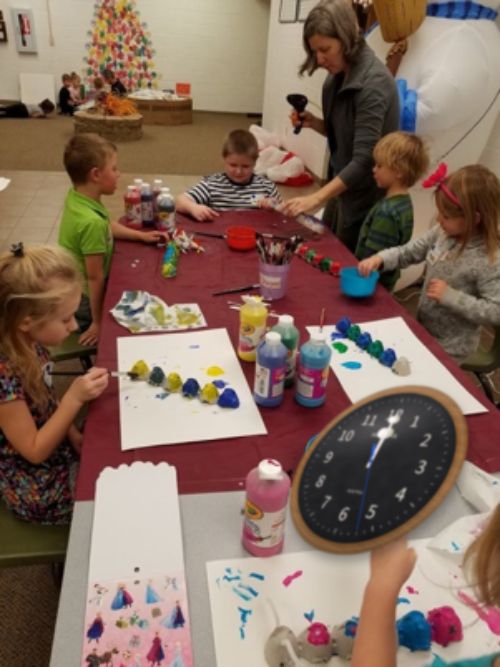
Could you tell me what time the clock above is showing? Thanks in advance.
12:00:27
